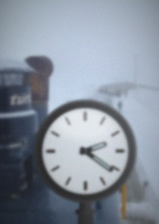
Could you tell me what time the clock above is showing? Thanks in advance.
2:21
